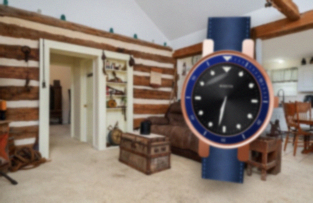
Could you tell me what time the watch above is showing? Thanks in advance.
6:32
